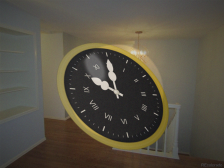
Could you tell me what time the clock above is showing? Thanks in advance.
10:00
